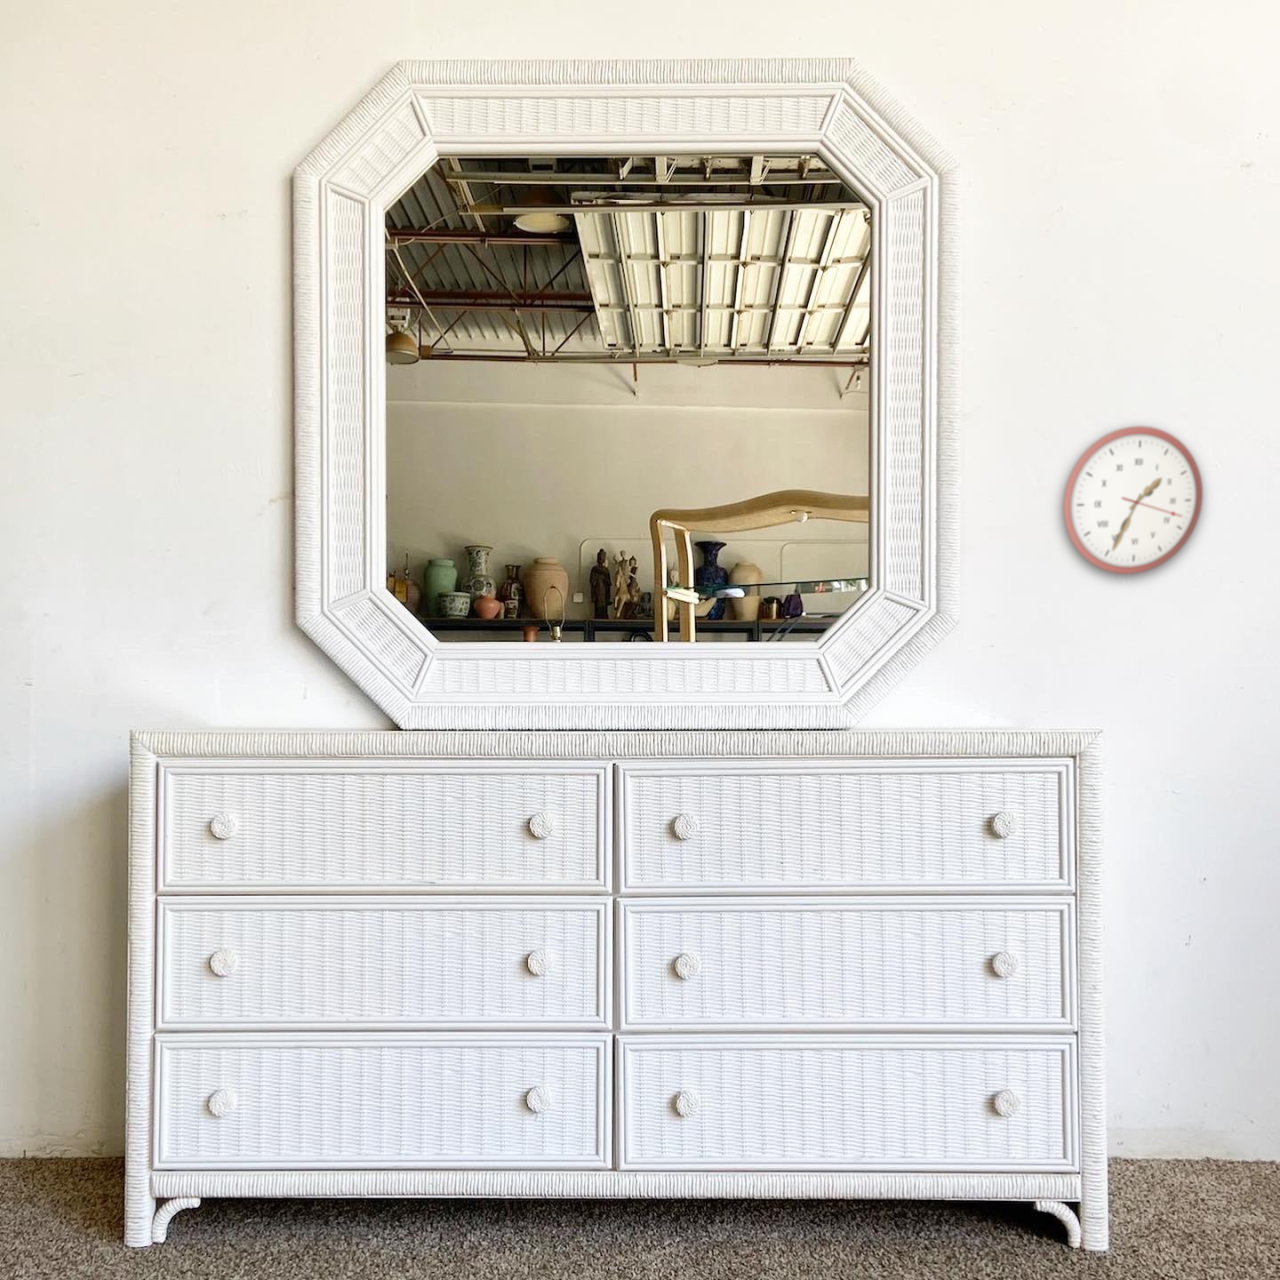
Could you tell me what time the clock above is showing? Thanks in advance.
1:34:18
